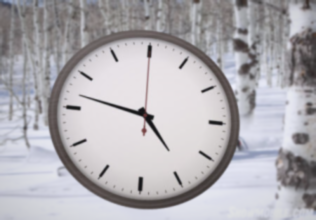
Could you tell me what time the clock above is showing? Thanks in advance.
4:47:00
